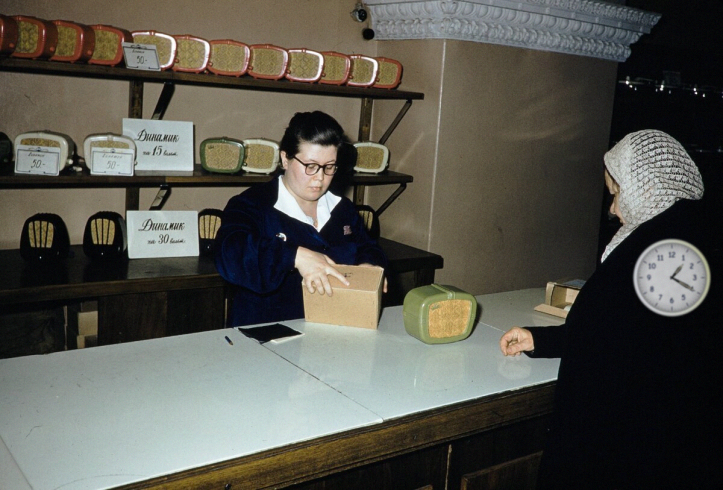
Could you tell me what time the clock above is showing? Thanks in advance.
1:20
